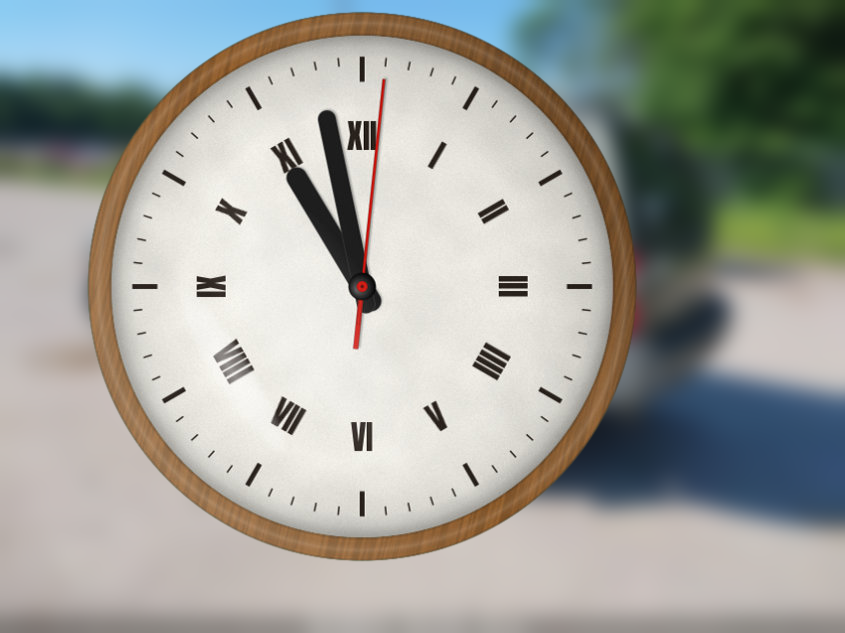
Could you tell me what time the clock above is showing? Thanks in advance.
10:58:01
